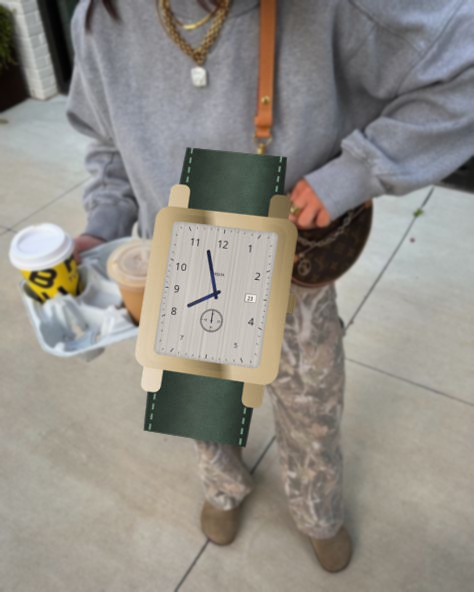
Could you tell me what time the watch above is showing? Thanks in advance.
7:57
